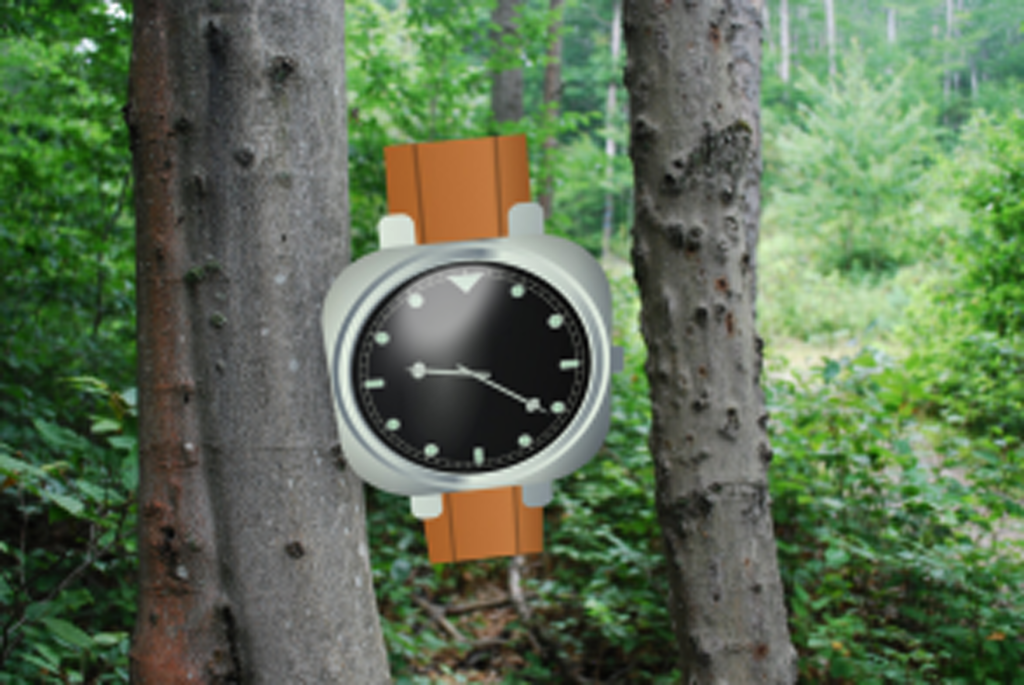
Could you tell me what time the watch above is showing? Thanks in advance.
9:21
